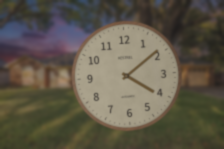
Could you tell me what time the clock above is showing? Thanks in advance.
4:09
